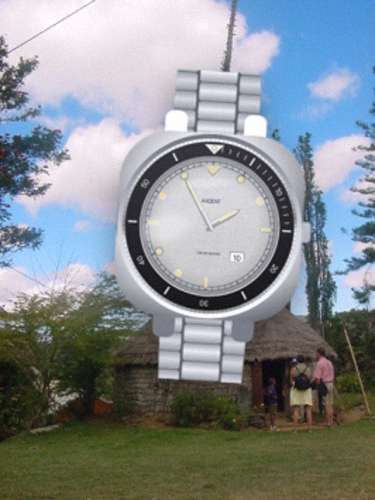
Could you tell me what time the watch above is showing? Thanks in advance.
1:55
